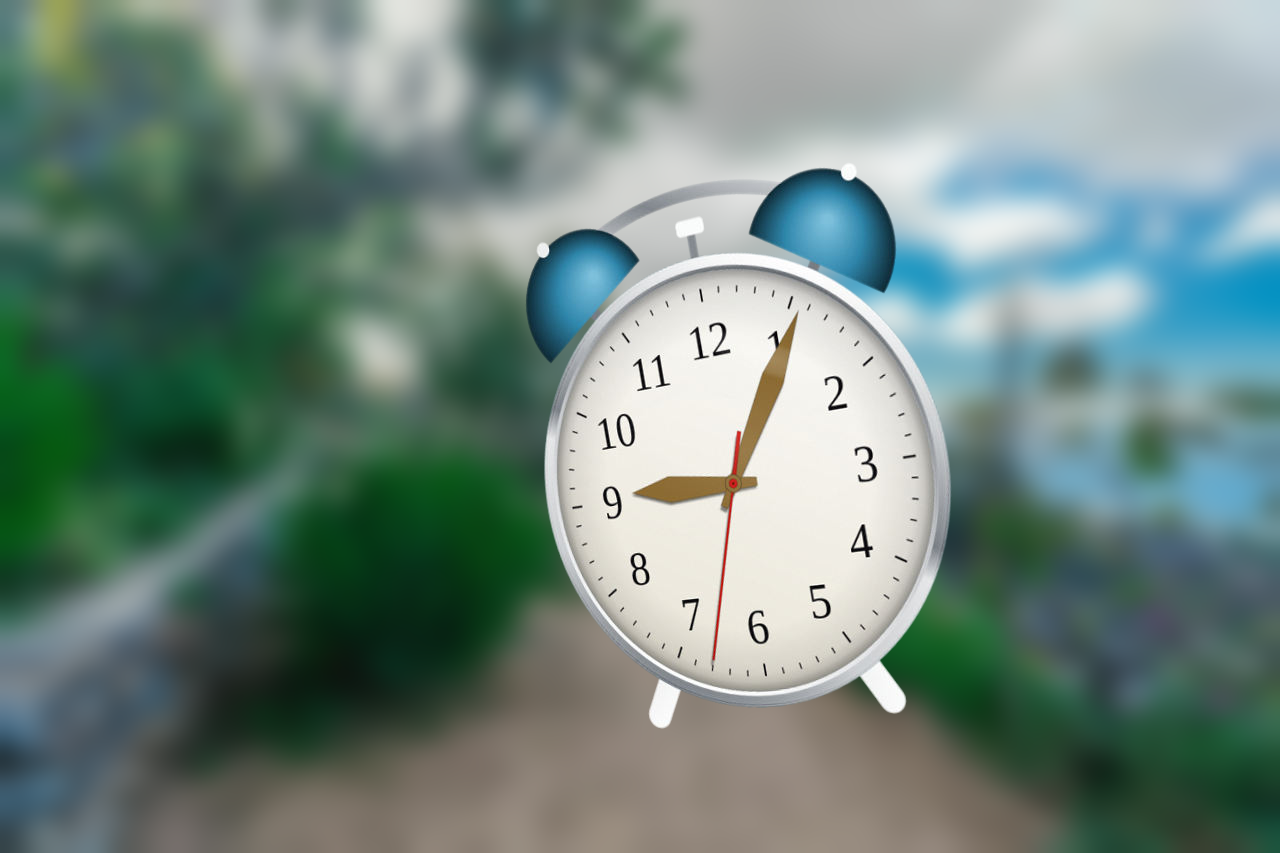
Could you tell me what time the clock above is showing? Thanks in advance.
9:05:33
